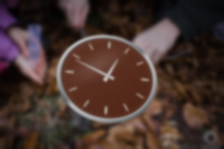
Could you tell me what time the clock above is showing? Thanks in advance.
12:49
